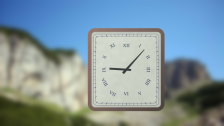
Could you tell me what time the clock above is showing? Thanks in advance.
9:07
